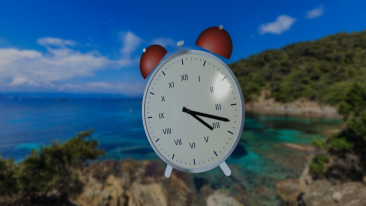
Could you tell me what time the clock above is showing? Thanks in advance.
4:18
